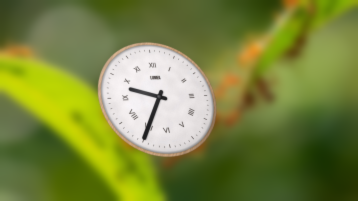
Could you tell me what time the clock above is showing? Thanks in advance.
9:35
